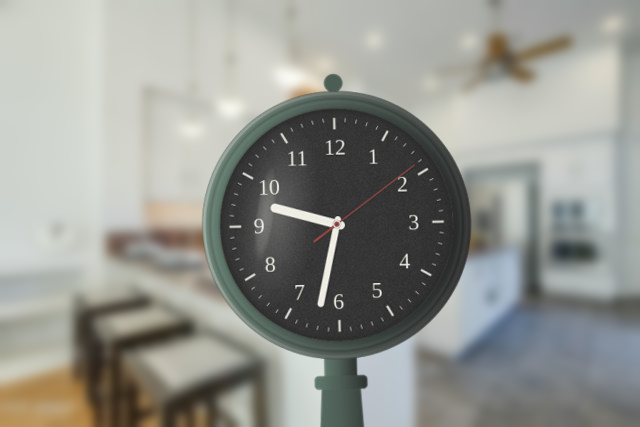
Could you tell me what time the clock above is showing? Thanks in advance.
9:32:09
